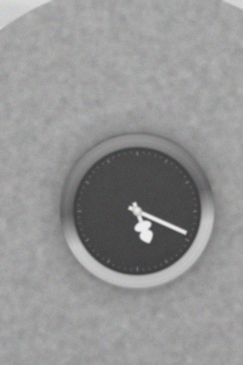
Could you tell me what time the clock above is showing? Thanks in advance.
5:19
